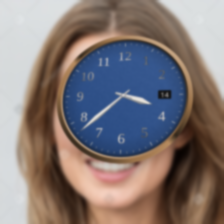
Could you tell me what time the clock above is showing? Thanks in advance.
3:38
